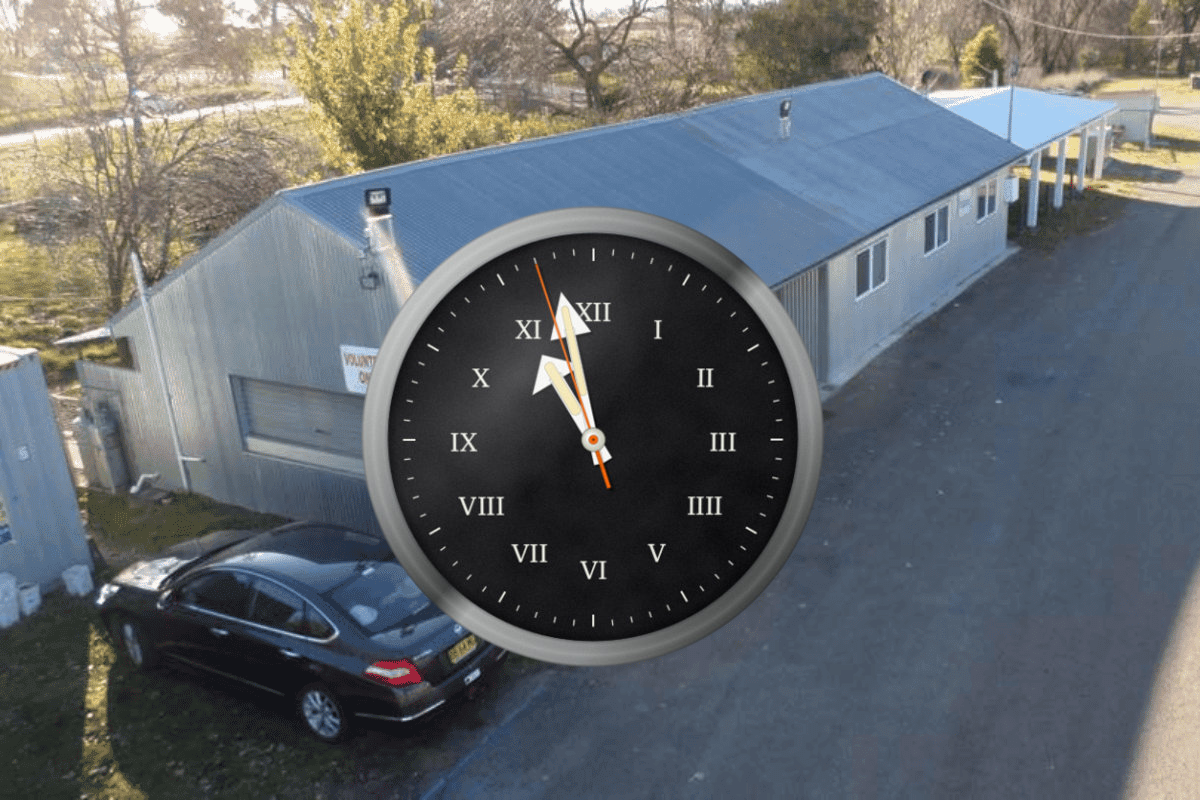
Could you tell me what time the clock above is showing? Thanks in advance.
10:57:57
